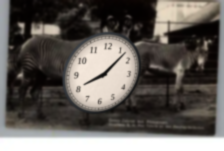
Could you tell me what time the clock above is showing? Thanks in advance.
8:07
